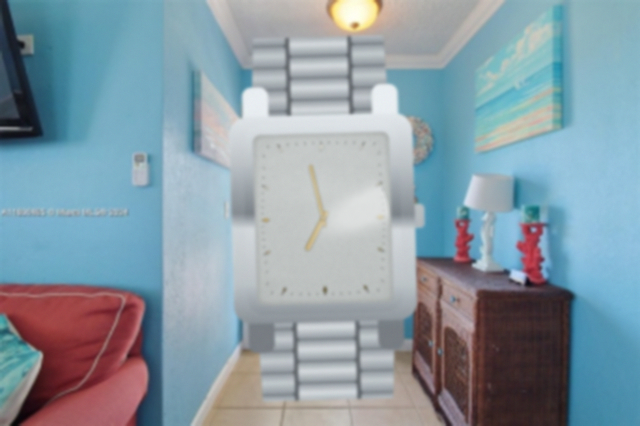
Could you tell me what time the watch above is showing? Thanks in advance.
6:58
